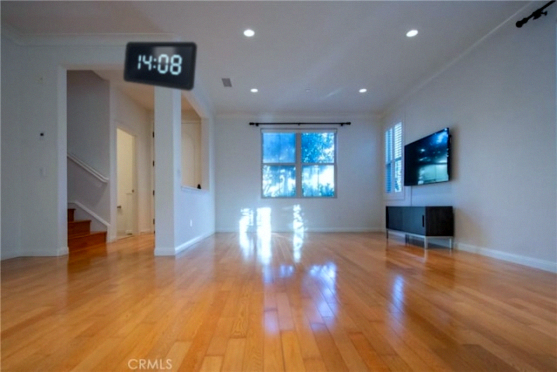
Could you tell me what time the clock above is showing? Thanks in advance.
14:08
